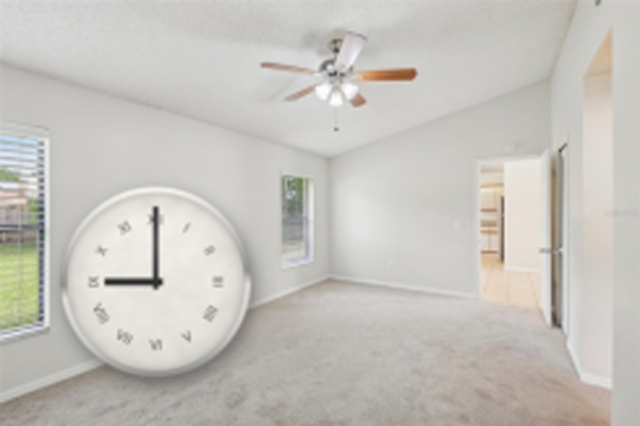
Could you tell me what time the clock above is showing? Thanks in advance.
9:00
